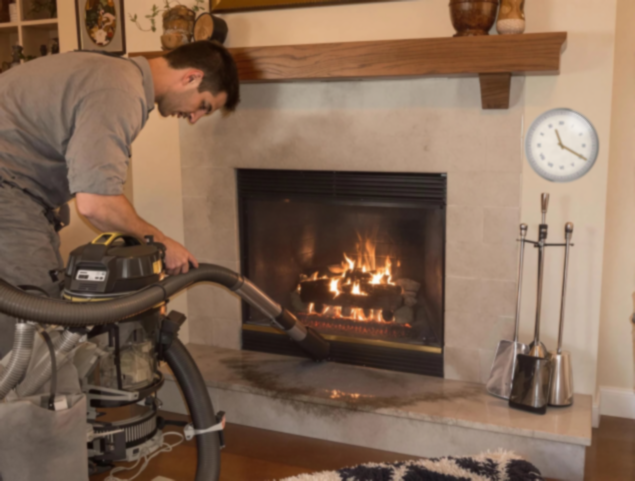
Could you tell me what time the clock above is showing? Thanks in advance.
11:20
